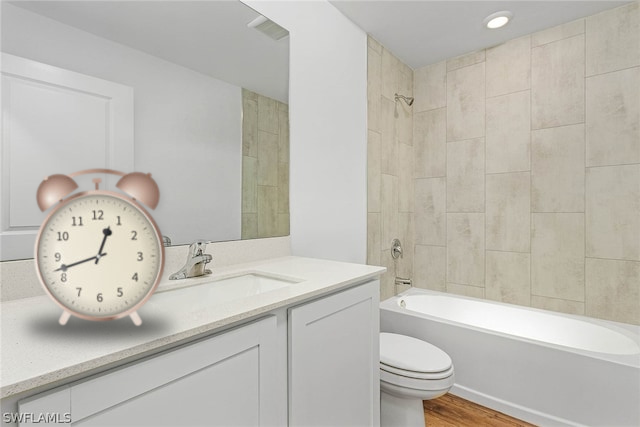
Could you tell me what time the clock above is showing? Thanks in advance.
12:42
